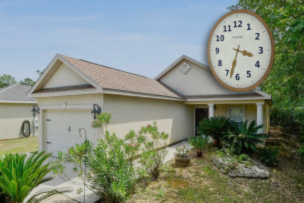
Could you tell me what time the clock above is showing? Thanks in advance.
3:33
